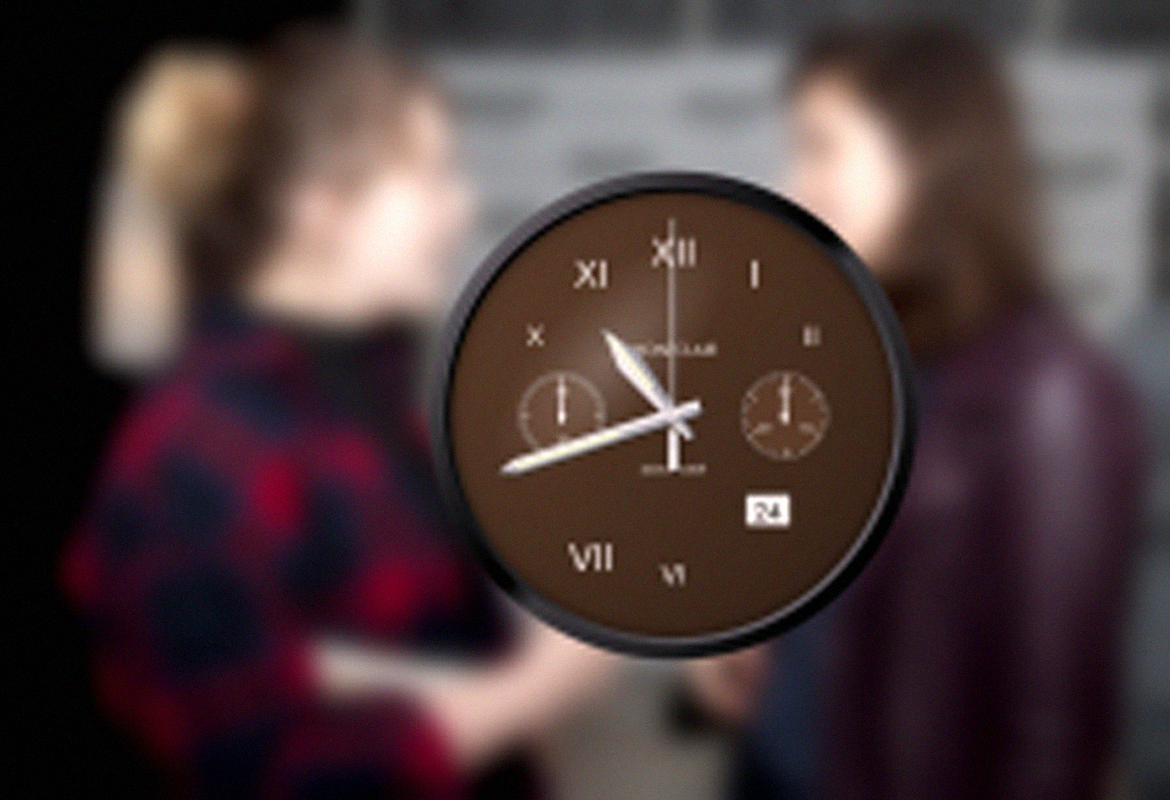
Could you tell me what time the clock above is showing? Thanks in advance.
10:42
